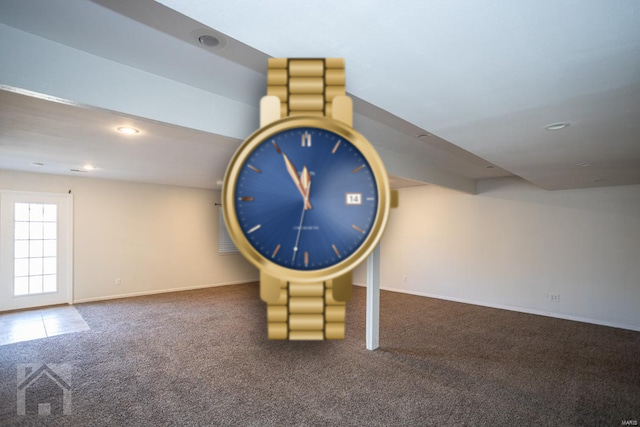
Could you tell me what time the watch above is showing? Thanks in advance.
11:55:32
